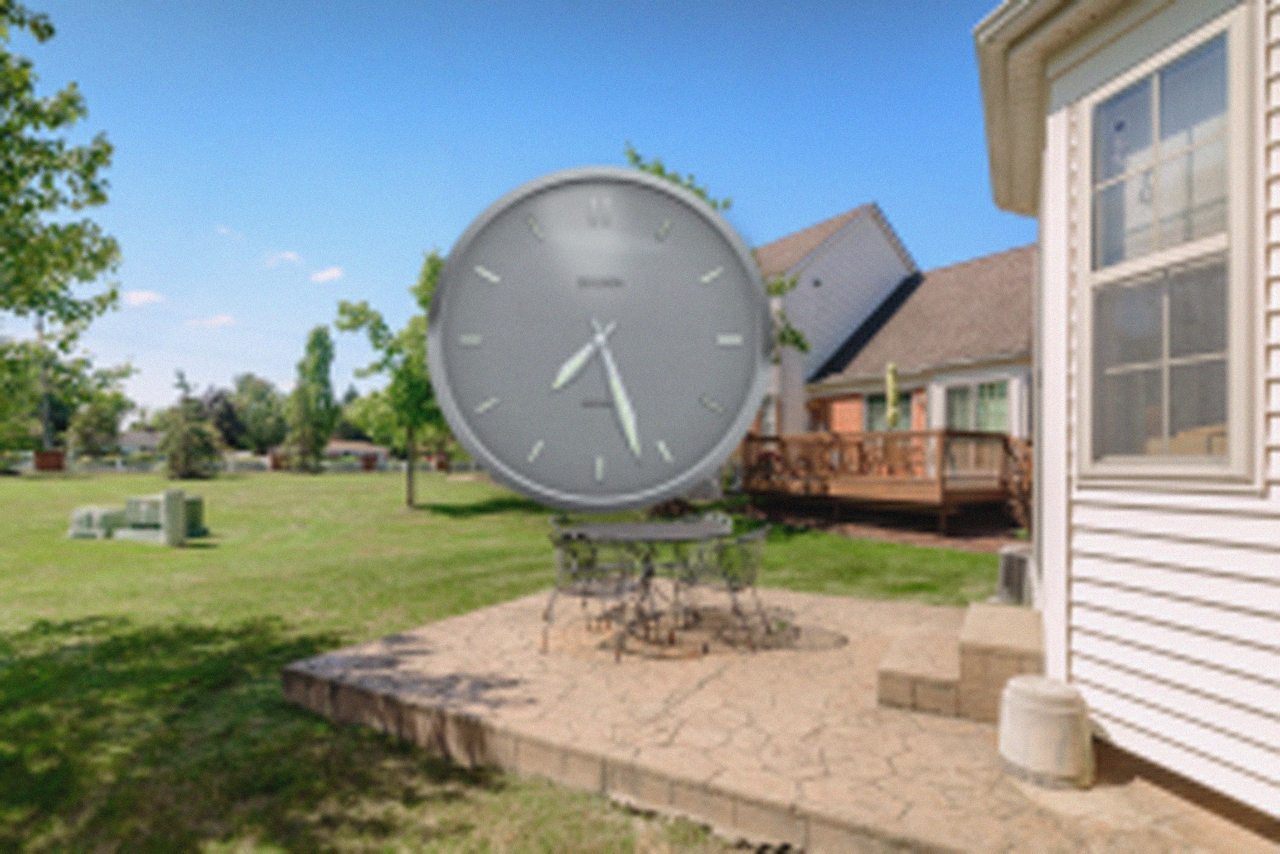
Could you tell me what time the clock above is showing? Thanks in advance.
7:27
